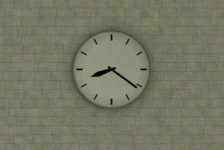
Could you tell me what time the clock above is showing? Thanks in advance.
8:21
